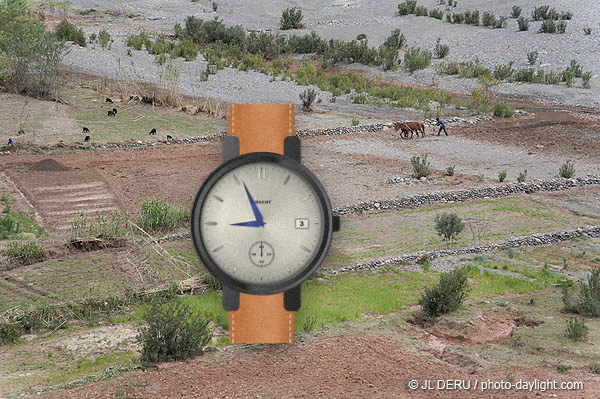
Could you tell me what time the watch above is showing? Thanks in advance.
8:56
